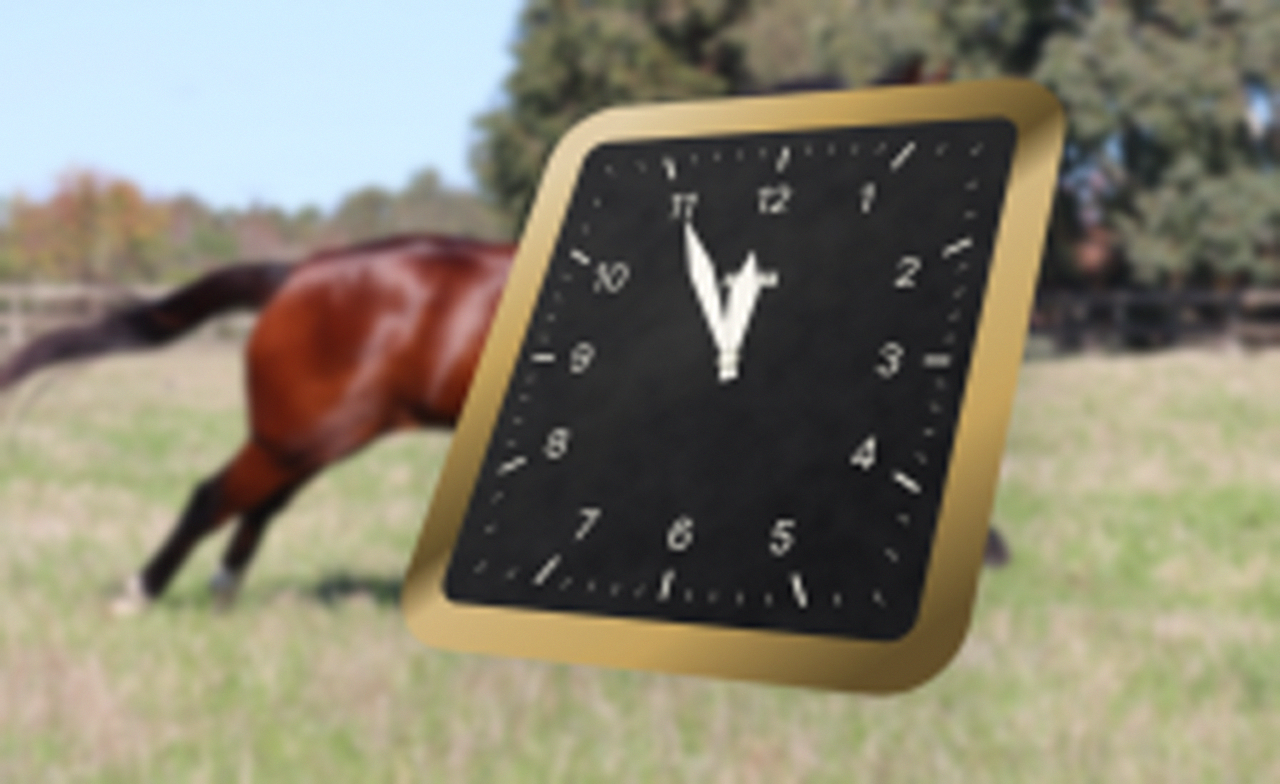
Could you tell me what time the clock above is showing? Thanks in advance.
11:55
